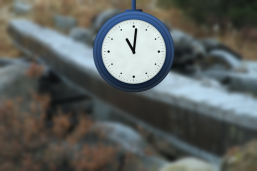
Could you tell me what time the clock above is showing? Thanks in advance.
11:01
